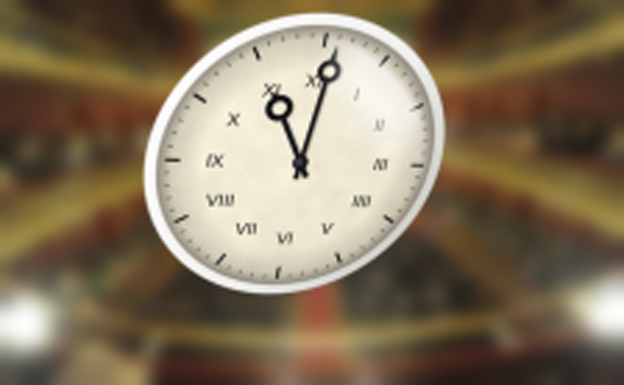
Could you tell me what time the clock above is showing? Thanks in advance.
11:01
